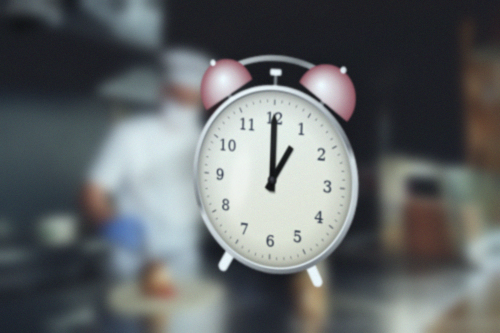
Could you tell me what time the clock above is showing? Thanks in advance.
1:00
